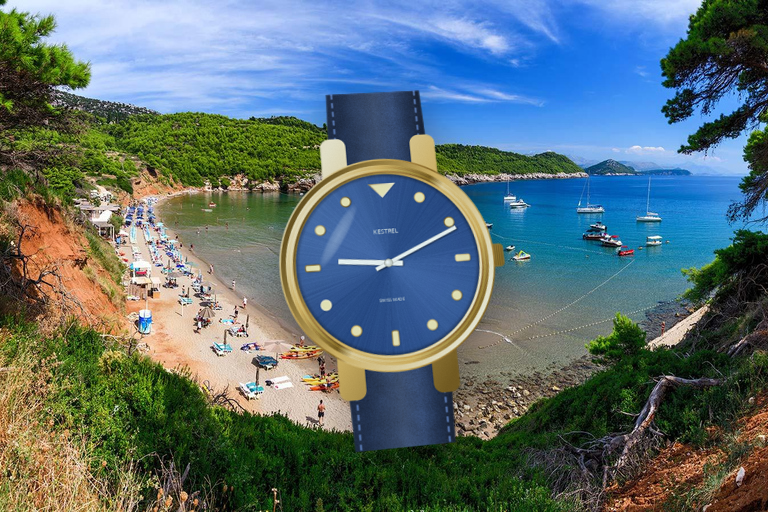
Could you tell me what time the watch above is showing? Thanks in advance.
9:11
